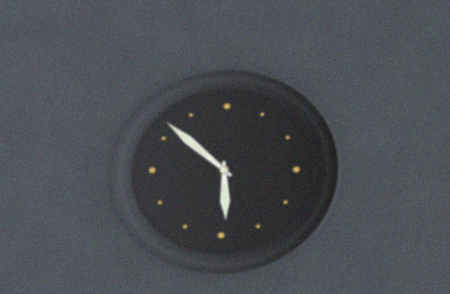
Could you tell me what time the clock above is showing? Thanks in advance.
5:52
